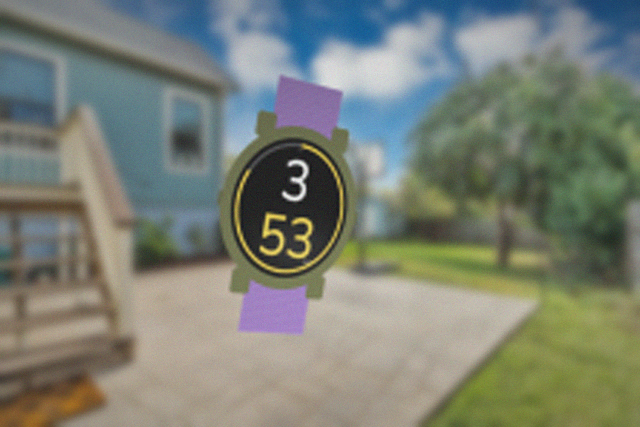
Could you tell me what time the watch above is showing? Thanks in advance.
3:53
